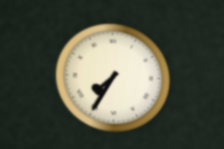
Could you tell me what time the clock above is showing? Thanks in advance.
7:35
